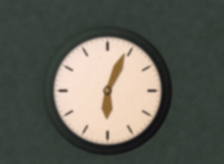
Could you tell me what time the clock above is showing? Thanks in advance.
6:04
